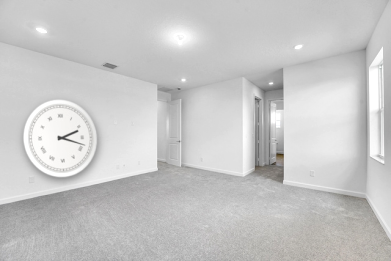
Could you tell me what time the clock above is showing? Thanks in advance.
2:18
